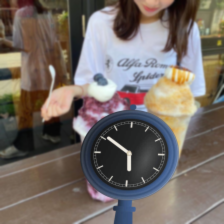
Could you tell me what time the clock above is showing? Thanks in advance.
5:51
